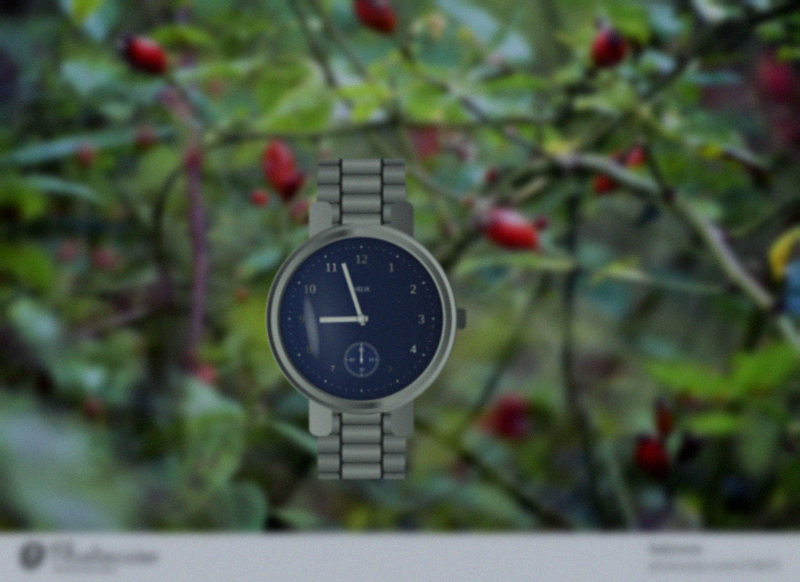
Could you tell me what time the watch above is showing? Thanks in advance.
8:57
